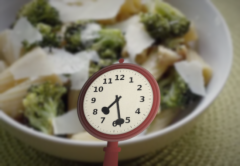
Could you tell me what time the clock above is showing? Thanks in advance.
7:28
